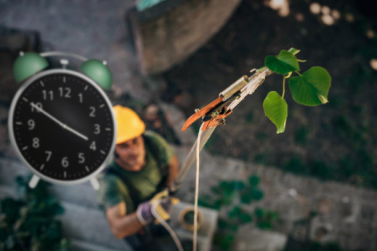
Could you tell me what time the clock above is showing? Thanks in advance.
3:50
